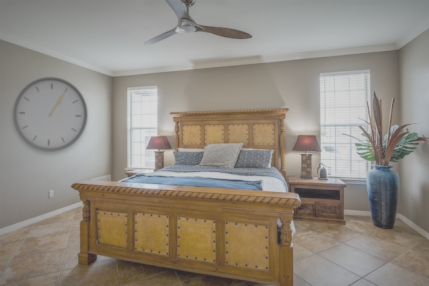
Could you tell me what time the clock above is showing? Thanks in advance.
1:05
